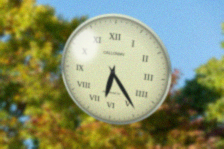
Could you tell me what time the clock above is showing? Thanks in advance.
6:24
